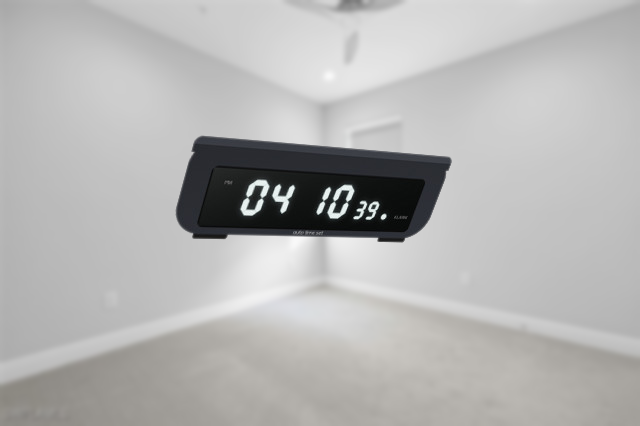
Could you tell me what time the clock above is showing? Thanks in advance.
4:10:39
